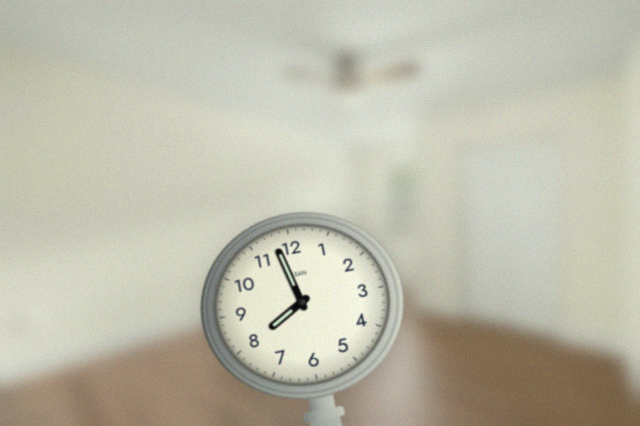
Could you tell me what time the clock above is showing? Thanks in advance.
7:58
